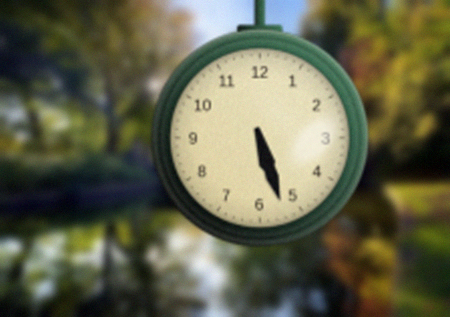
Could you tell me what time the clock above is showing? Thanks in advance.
5:27
